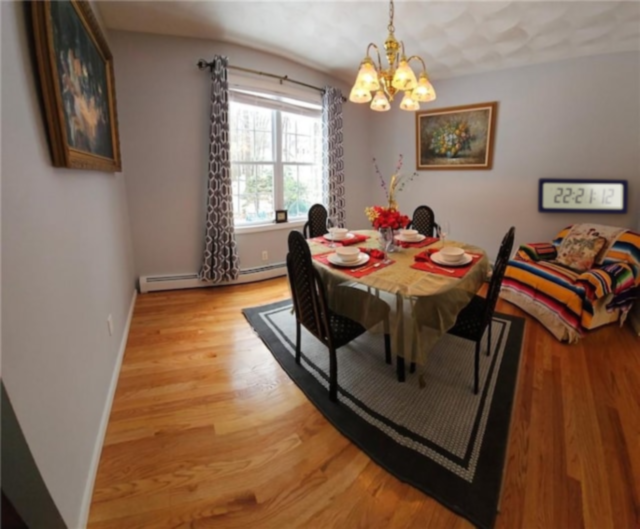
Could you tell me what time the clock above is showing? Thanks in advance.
22:21:12
